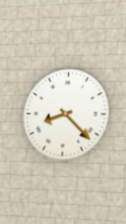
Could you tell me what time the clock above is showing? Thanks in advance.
8:22
